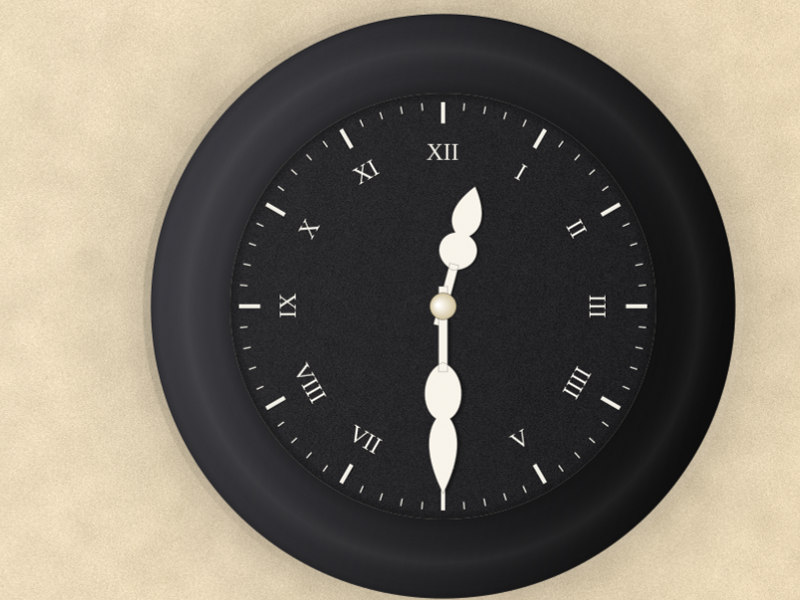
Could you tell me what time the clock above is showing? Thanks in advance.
12:30
